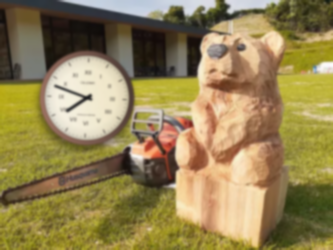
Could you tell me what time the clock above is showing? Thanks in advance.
7:48
